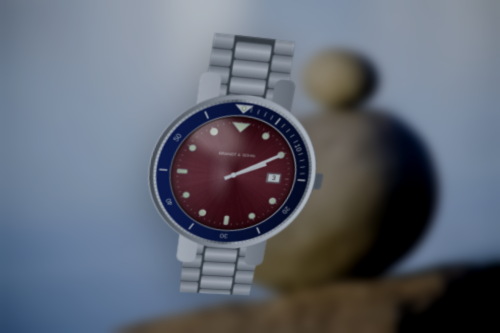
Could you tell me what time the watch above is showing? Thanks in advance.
2:10
